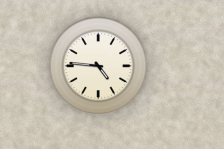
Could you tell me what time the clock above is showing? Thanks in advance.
4:46
